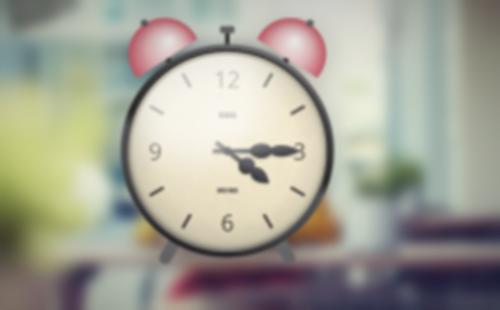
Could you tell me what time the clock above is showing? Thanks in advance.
4:15
